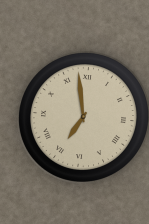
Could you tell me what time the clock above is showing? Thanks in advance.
6:58
